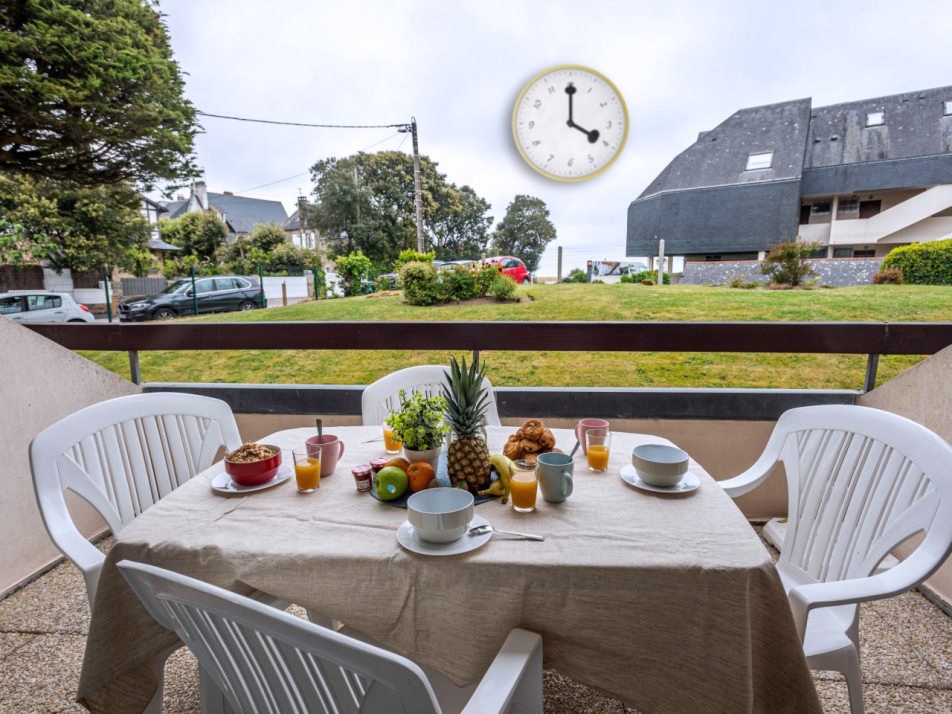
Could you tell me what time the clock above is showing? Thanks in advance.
4:00
